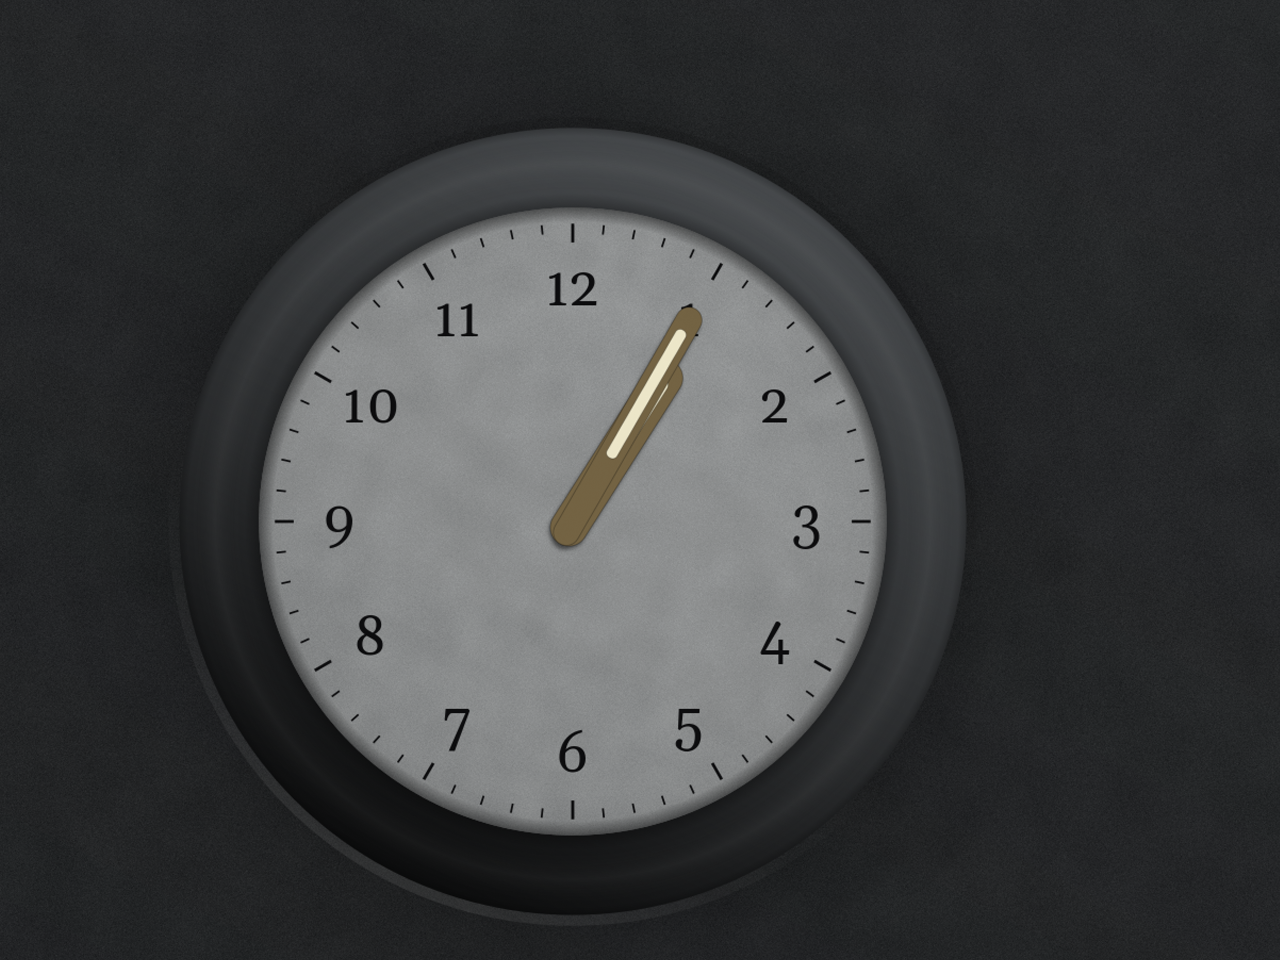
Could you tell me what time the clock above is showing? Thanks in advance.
1:05
